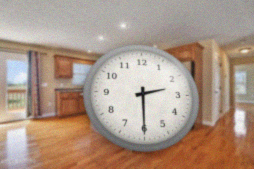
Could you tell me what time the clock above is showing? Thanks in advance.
2:30
